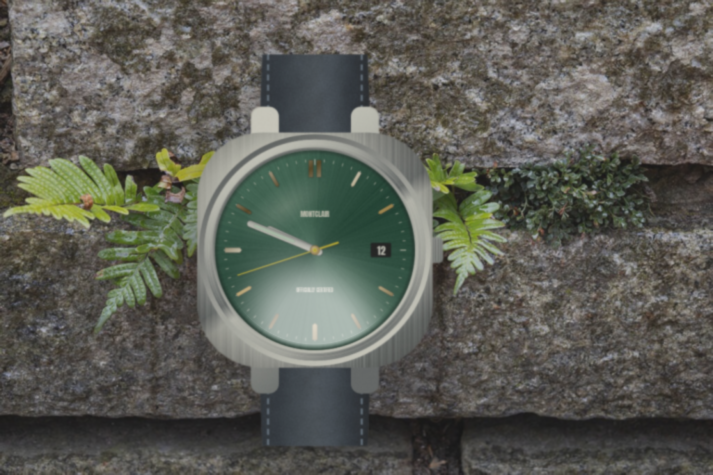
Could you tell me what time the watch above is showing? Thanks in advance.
9:48:42
